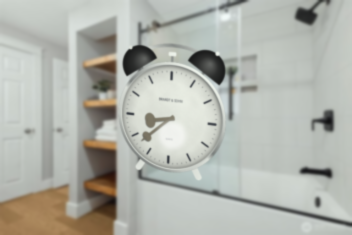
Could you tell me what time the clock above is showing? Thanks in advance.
8:38
